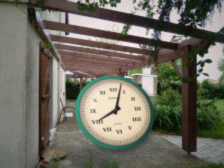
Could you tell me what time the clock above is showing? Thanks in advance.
8:03
